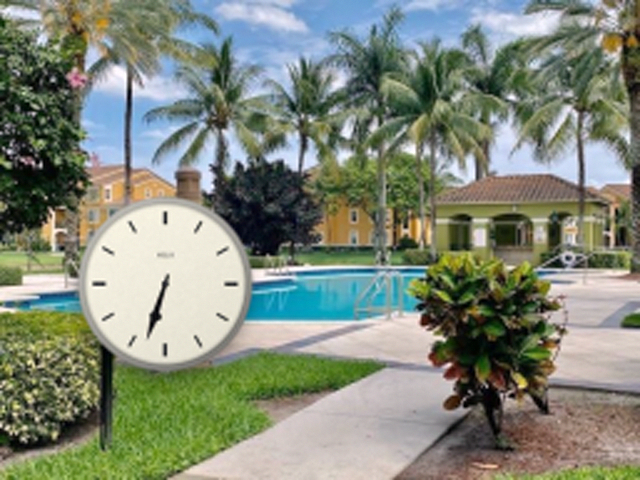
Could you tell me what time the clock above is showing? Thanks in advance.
6:33
